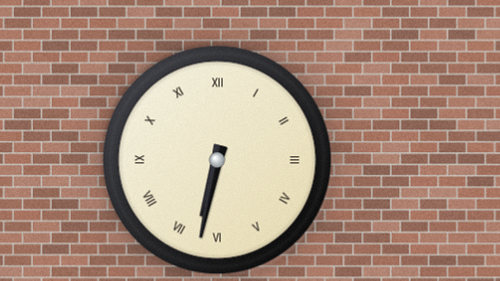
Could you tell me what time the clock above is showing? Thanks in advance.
6:32
